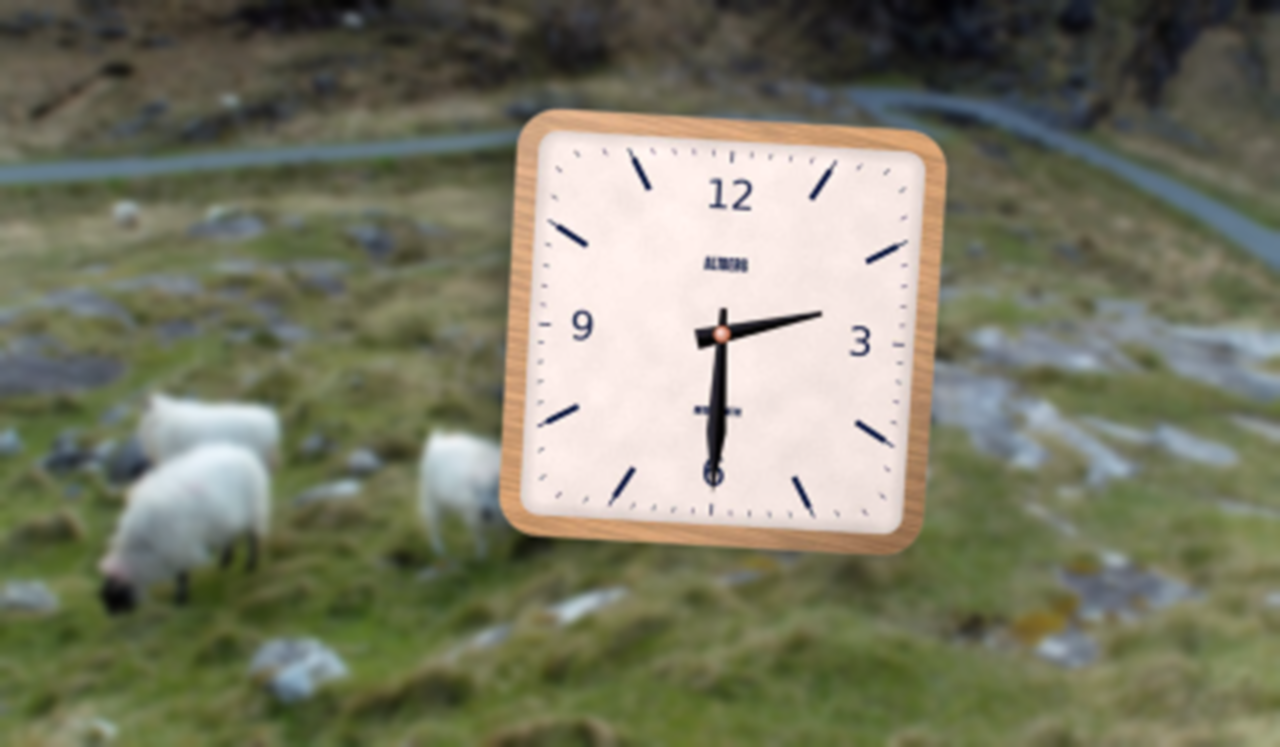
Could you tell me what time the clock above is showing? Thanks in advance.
2:30
